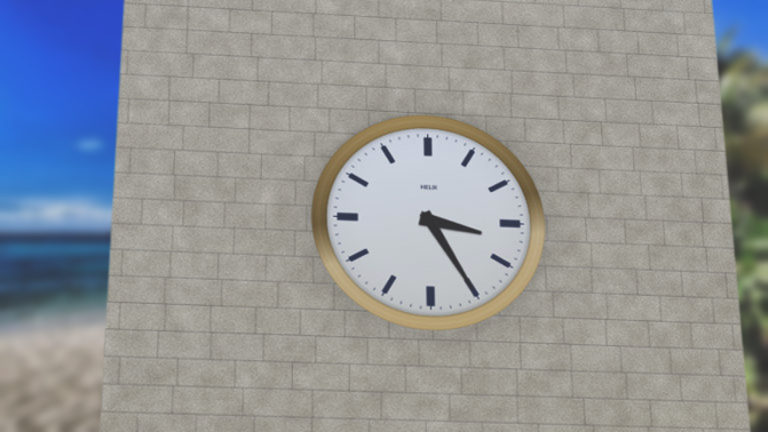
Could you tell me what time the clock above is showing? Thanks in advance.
3:25
